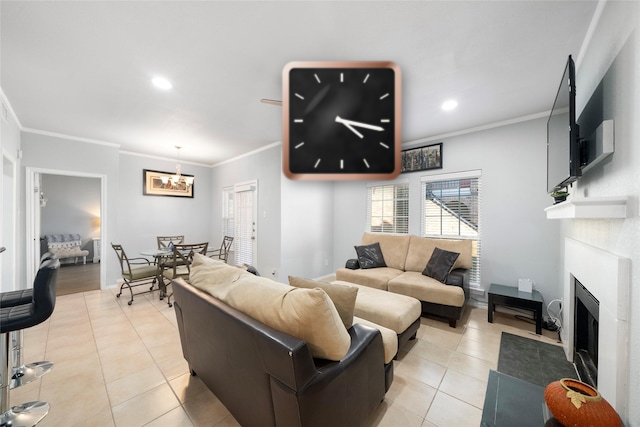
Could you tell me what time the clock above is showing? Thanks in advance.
4:17
